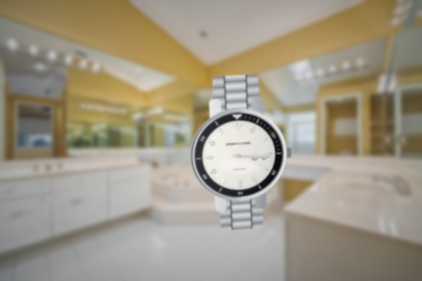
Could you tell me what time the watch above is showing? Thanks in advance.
3:16
